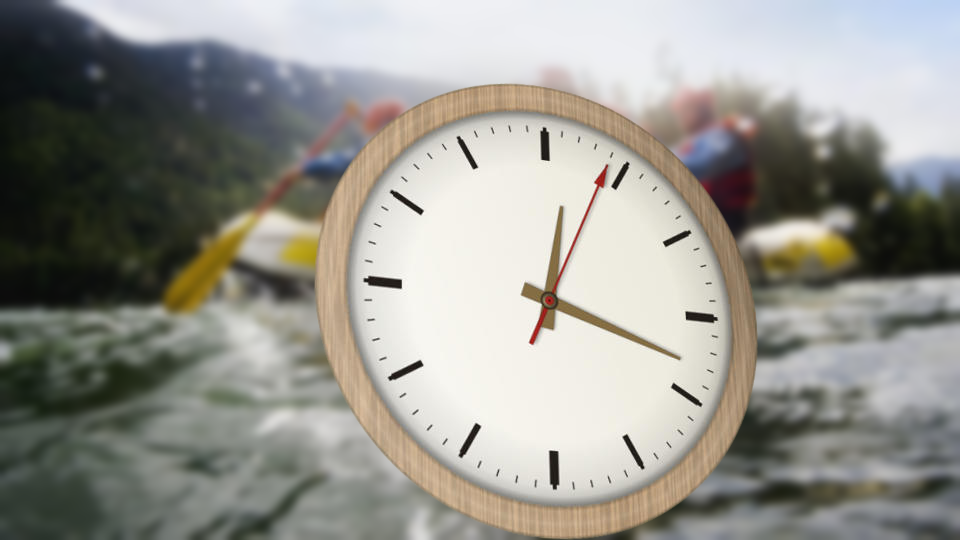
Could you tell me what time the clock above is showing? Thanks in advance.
12:18:04
